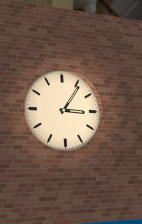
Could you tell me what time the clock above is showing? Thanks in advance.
3:06
